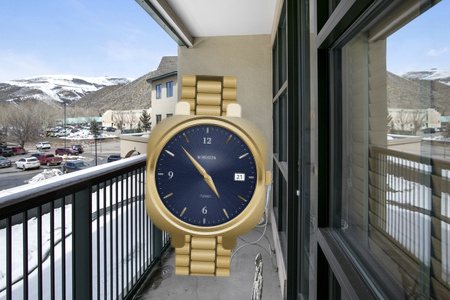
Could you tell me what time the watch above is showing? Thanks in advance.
4:53
